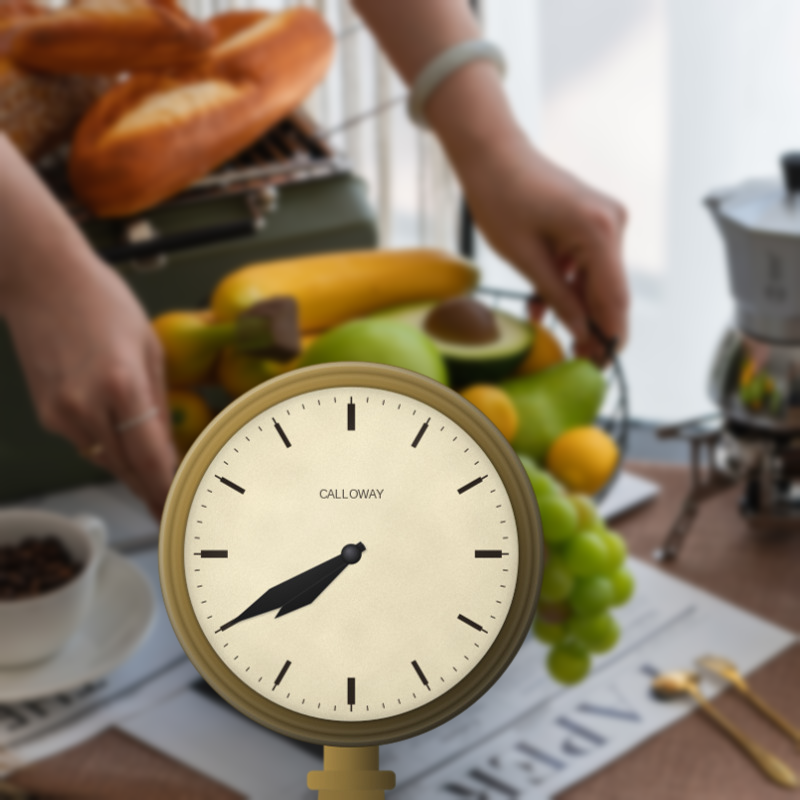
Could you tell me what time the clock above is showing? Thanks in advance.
7:40
